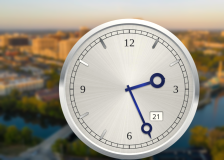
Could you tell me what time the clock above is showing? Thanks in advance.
2:26
